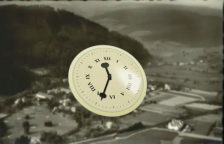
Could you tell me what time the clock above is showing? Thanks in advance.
11:34
